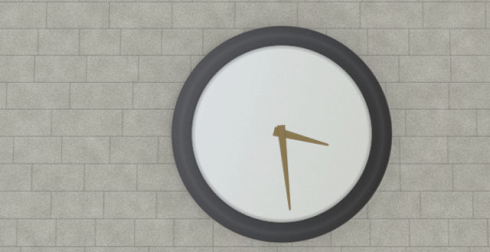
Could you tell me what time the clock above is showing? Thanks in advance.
3:29
